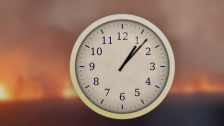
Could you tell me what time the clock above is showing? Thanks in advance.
1:07
